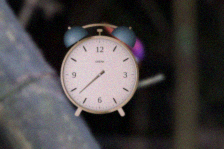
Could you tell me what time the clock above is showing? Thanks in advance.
7:38
